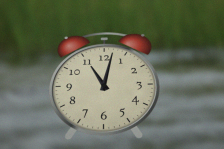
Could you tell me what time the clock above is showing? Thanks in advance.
11:02
